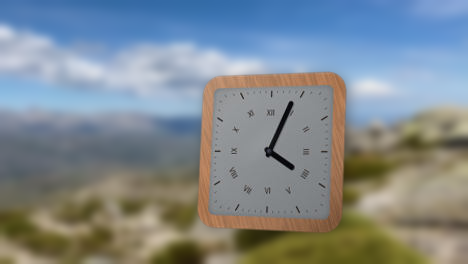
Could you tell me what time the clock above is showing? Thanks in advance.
4:04
